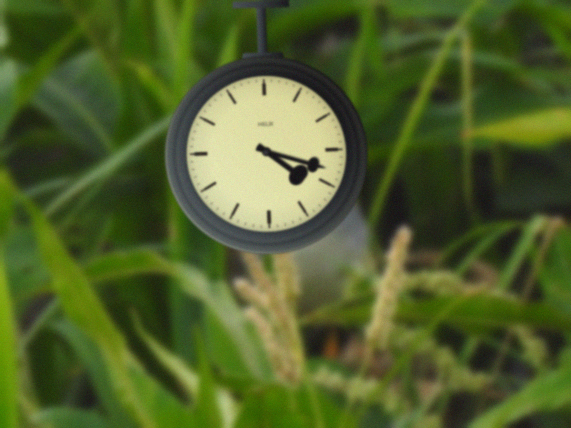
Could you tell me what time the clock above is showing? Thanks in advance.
4:18
